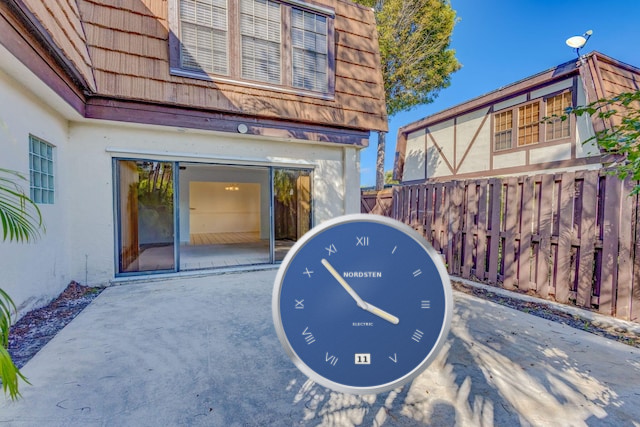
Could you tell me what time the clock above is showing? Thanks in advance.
3:53
